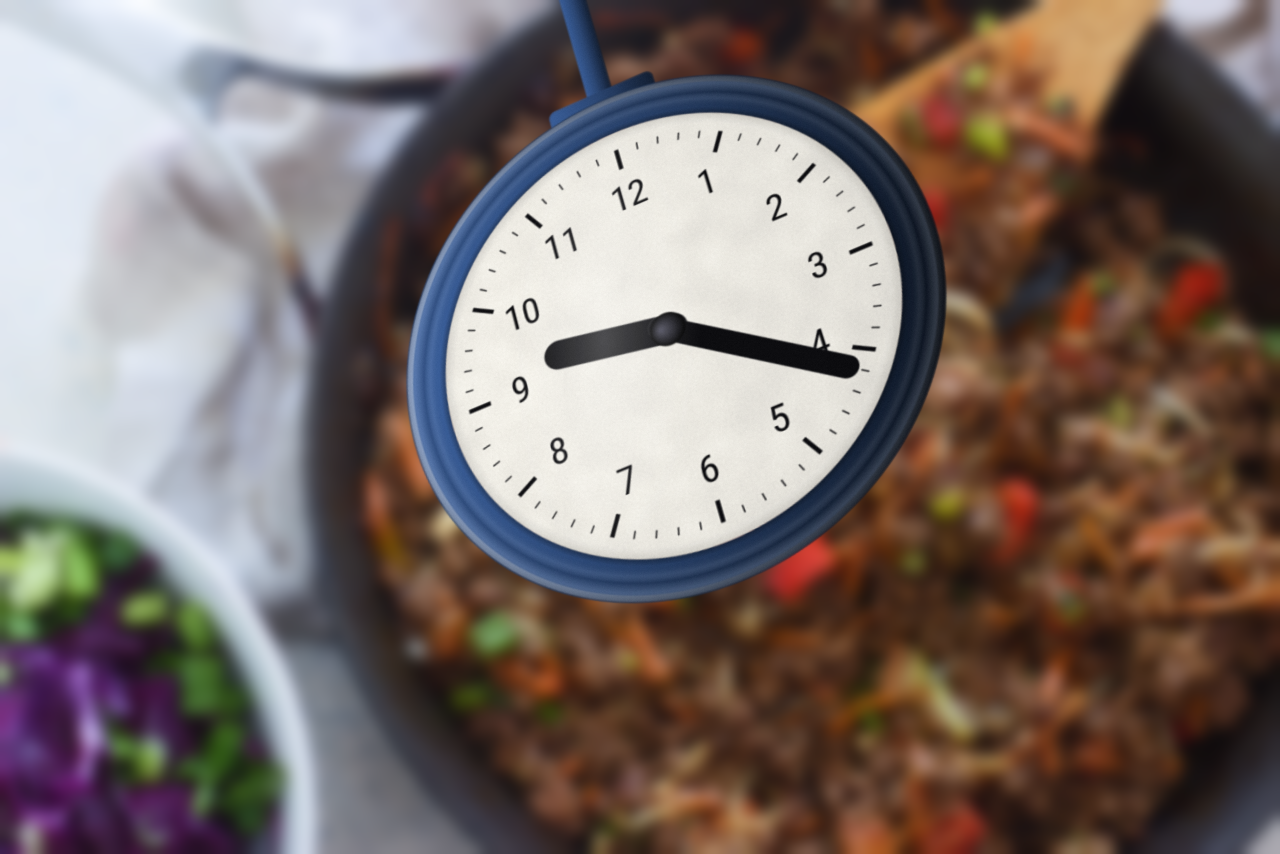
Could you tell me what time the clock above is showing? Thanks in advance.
9:21
